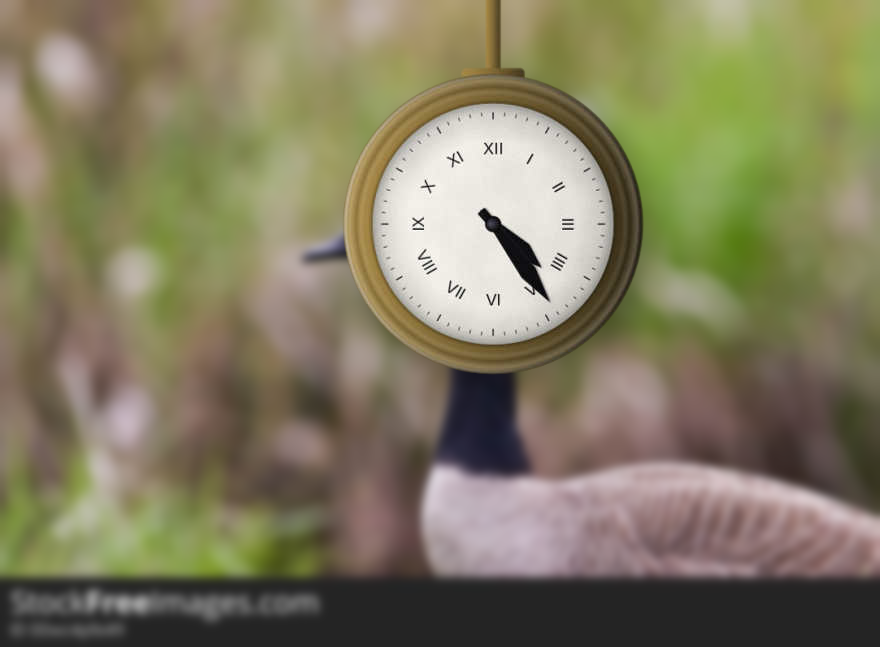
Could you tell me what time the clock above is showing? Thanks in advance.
4:24
